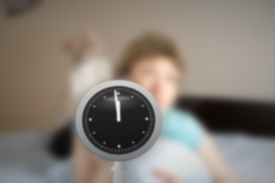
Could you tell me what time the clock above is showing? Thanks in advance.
11:59
